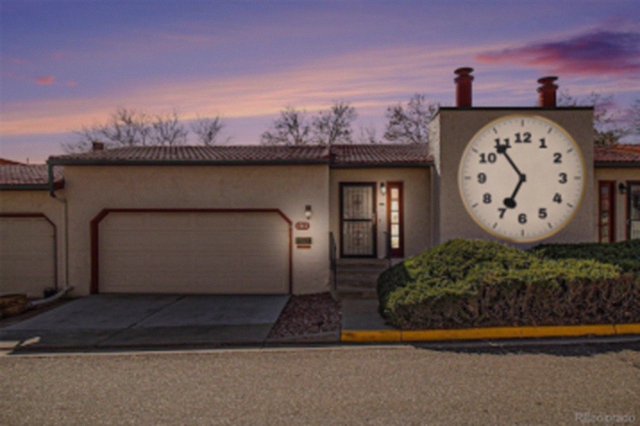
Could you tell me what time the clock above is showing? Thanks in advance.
6:54
